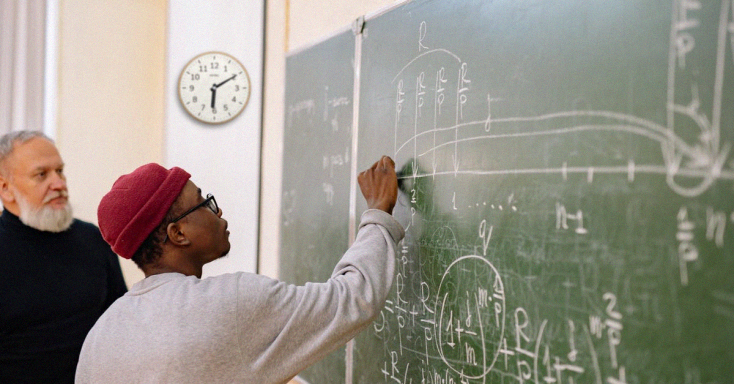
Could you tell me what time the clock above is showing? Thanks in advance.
6:10
